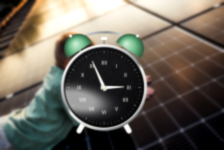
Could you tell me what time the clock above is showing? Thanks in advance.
2:56
